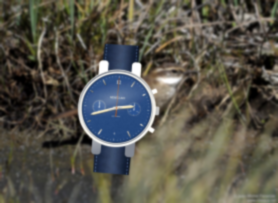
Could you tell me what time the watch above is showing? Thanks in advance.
2:42
